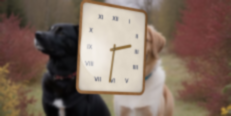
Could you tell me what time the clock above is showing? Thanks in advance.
2:31
